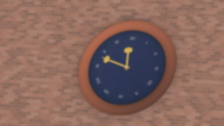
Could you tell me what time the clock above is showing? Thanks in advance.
11:48
